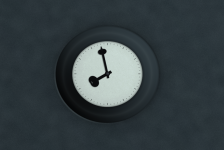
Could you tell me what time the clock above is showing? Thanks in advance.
7:58
